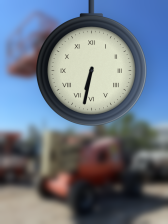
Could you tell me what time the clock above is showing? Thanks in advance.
6:32
